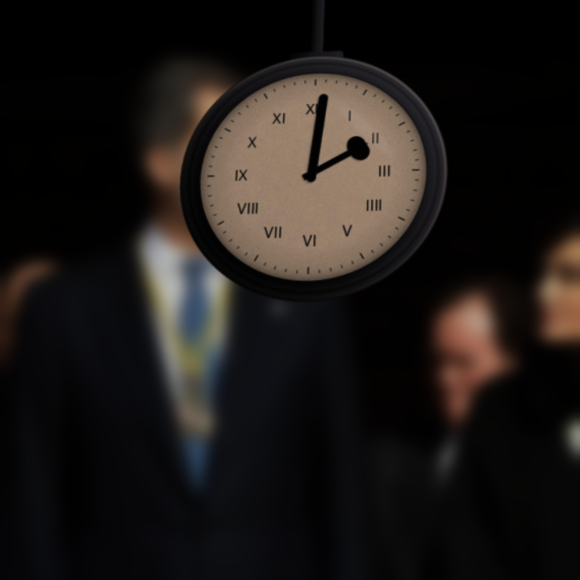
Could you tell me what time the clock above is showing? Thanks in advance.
2:01
